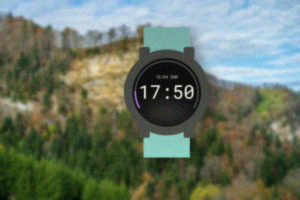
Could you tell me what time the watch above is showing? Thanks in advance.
17:50
